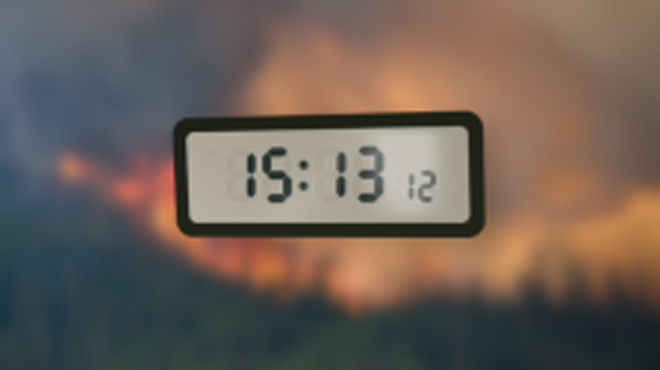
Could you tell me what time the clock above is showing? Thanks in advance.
15:13:12
